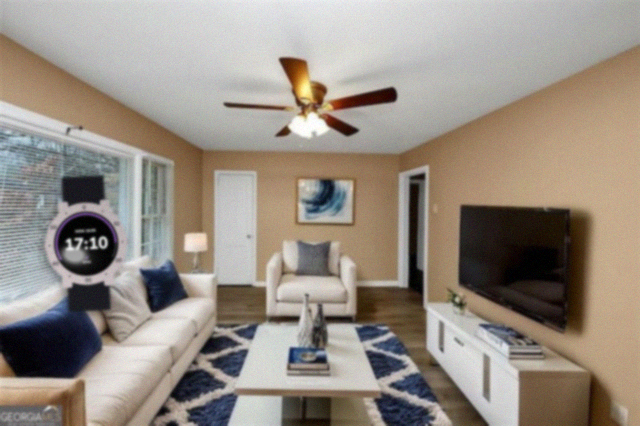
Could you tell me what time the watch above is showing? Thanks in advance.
17:10
